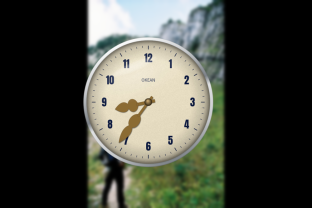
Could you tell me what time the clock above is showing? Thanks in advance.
8:36
